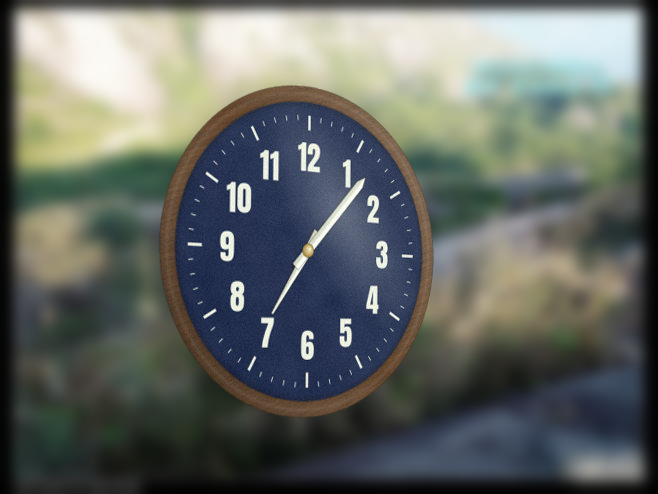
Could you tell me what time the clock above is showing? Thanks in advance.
7:07
